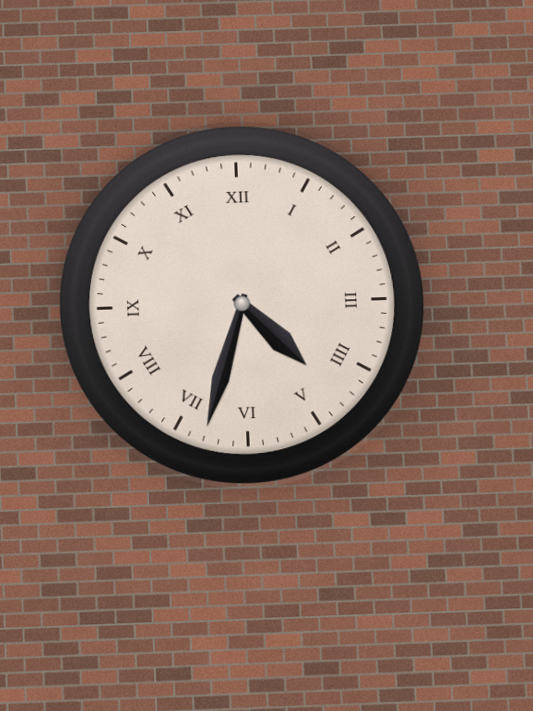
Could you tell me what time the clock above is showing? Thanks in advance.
4:33
